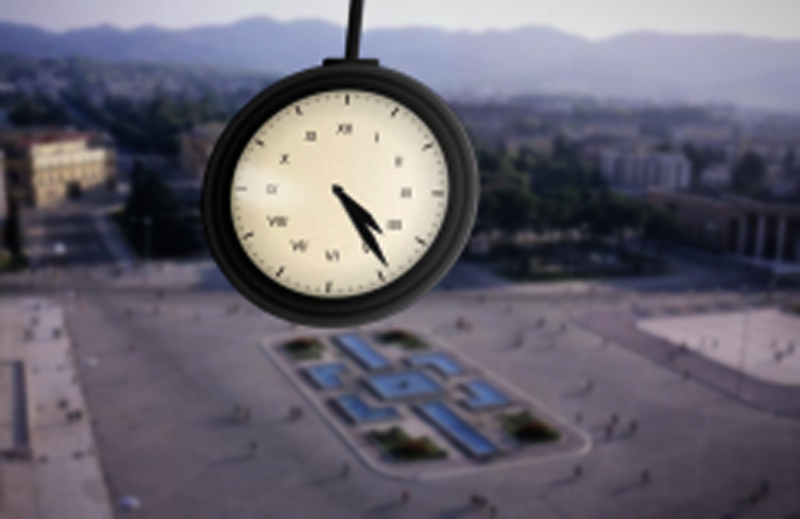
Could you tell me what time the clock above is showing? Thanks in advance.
4:24
